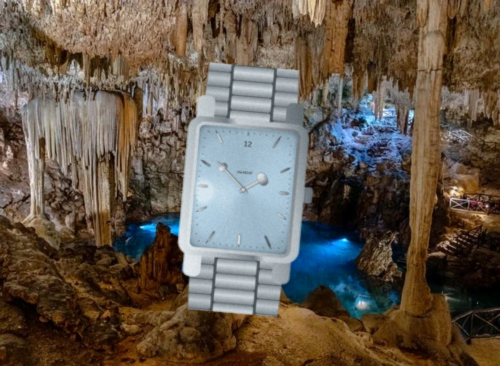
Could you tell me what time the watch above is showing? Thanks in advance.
1:52
